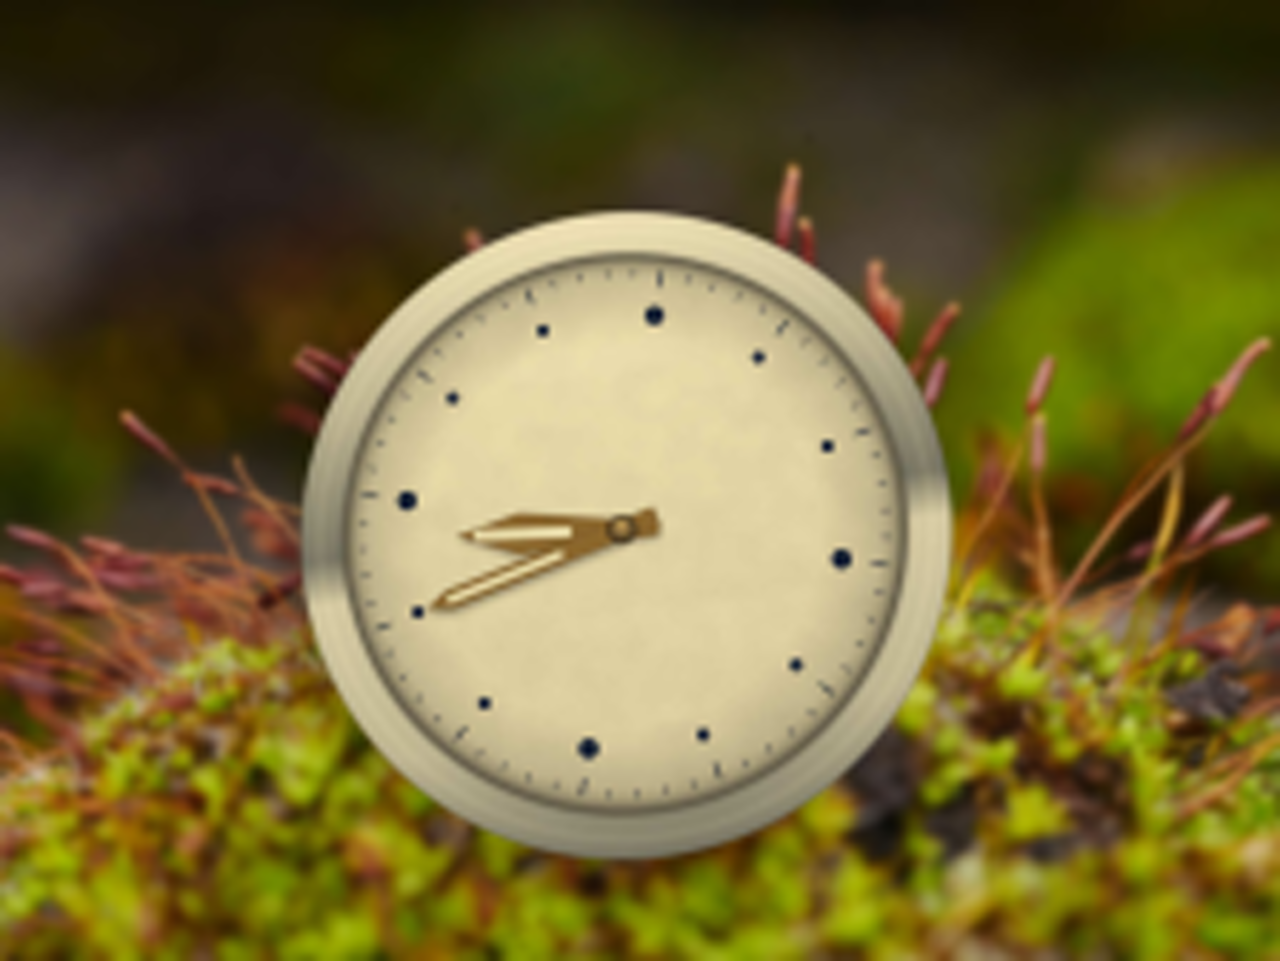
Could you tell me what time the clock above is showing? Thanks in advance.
8:40
